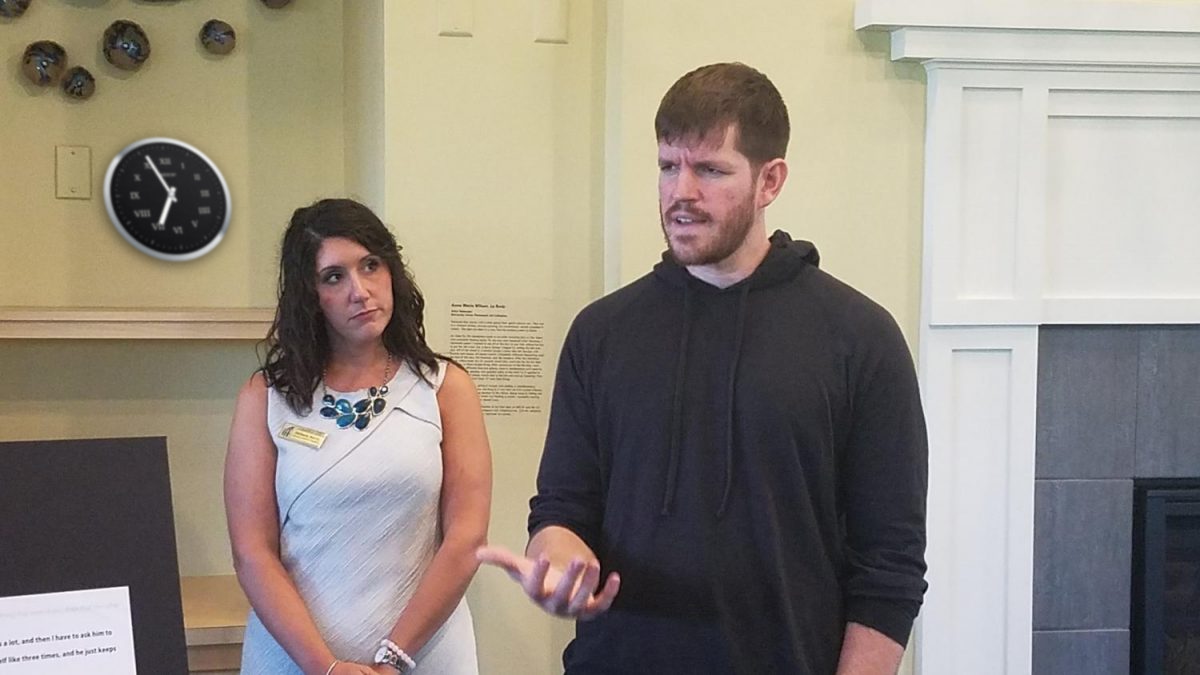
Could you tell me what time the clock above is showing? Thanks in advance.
6:56
